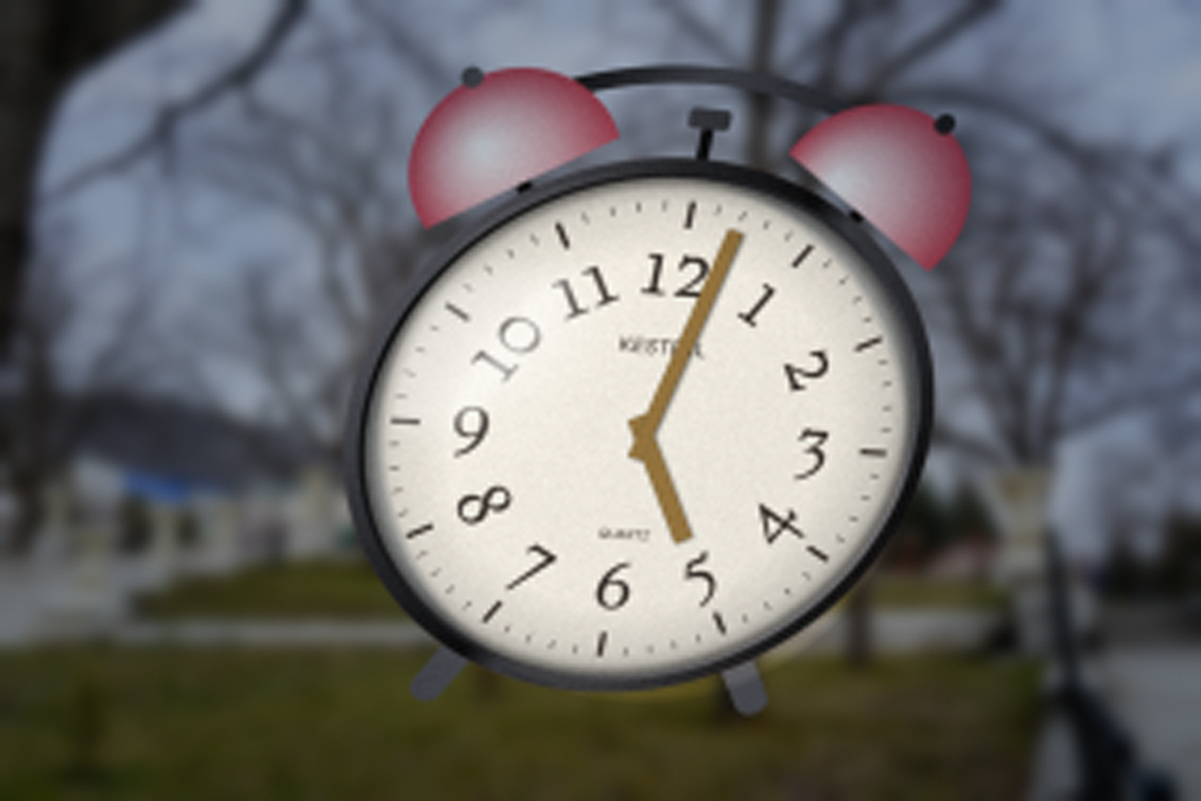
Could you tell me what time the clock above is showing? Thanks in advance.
5:02
